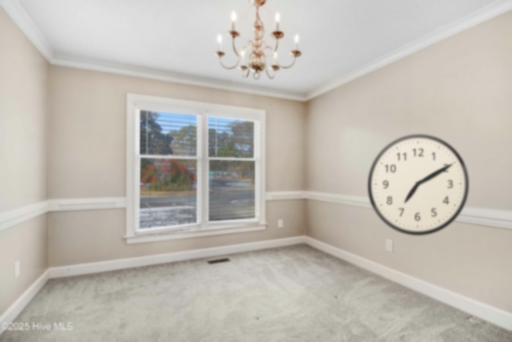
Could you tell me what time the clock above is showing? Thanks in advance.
7:10
